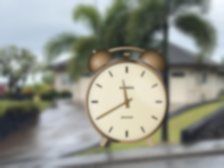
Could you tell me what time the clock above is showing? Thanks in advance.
11:40
